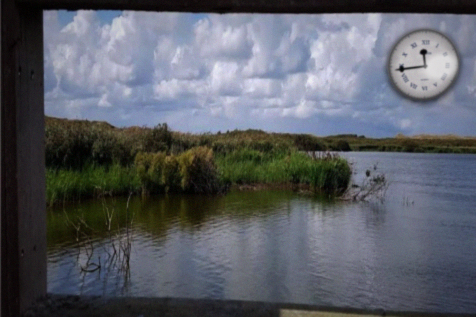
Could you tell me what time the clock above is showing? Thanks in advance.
11:44
